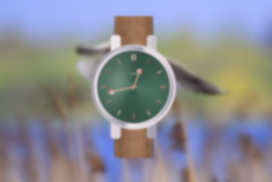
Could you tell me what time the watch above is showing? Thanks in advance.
12:43
